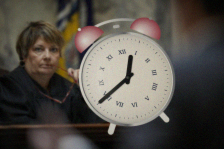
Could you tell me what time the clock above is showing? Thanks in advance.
12:40
